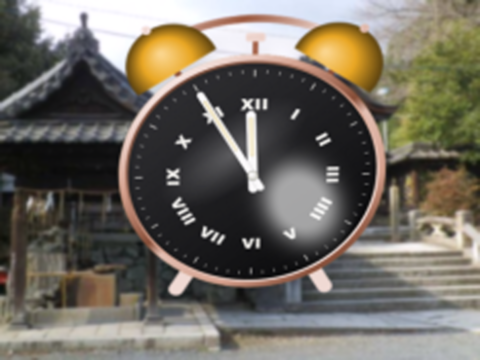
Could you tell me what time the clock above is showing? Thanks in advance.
11:55
